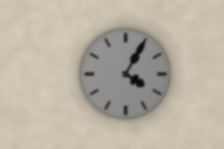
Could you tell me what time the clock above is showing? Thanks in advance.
4:05
